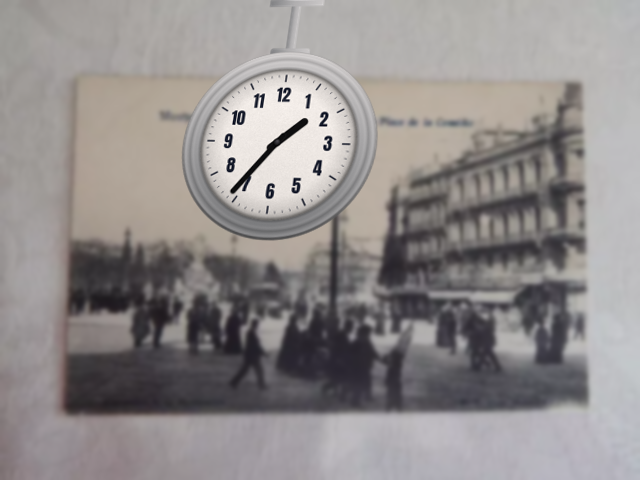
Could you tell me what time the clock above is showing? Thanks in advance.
1:36
